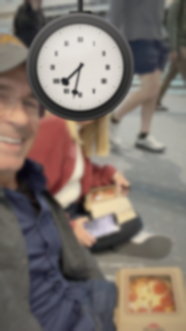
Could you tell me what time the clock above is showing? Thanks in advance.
7:32
